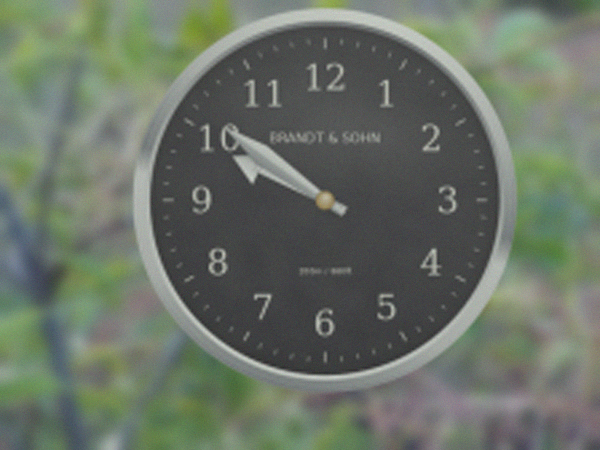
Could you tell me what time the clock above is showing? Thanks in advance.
9:51
